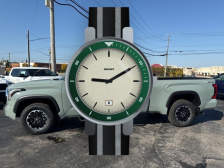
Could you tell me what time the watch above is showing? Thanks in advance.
9:10
